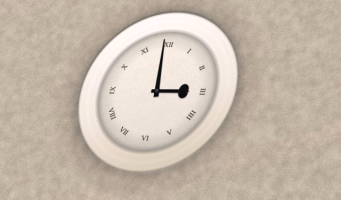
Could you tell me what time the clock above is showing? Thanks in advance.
2:59
